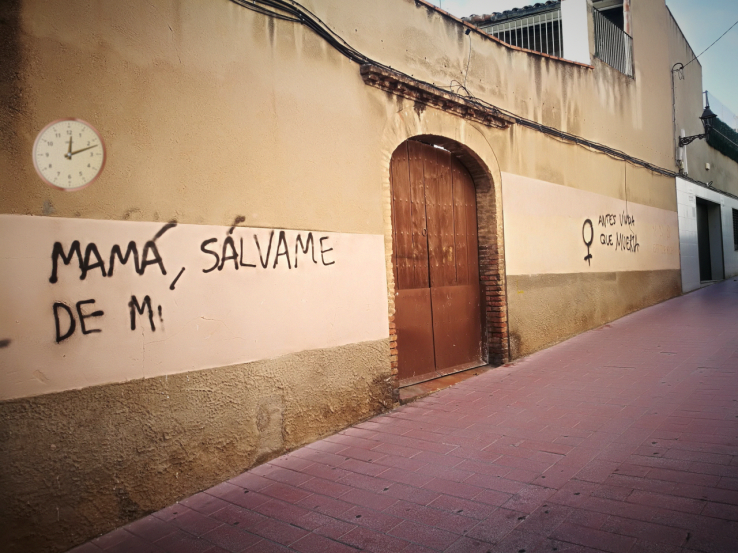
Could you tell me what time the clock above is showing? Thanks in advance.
12:12
